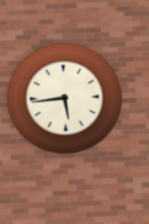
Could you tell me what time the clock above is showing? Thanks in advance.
5:44
